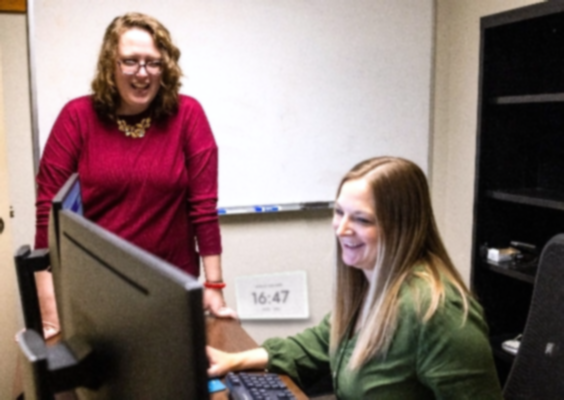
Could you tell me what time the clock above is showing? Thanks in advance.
16:47
